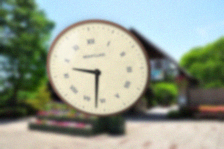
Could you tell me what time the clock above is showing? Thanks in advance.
9:32
